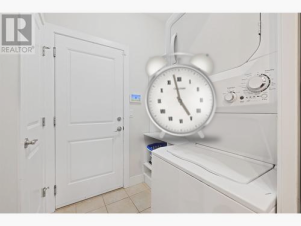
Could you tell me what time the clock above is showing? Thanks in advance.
4:58
